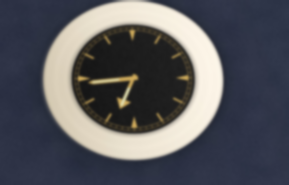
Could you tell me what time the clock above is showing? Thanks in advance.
6:44
